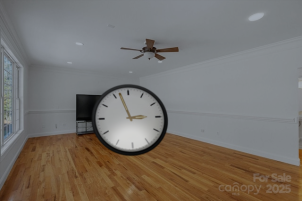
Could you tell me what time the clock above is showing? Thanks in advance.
2:57
